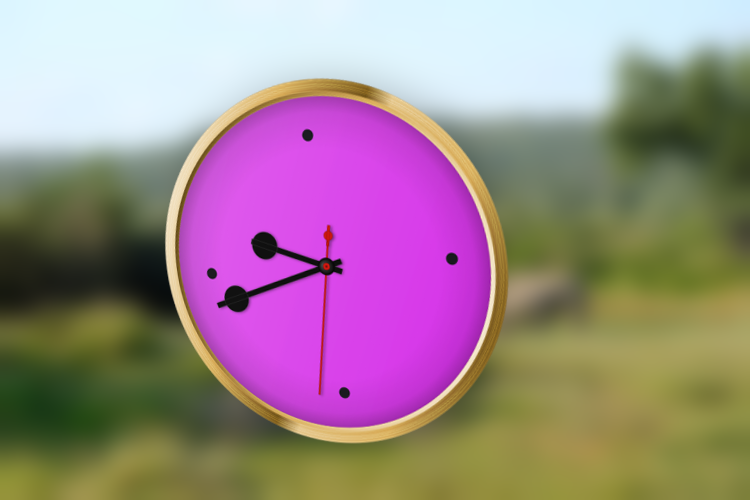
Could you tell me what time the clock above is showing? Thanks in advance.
9:42:32
